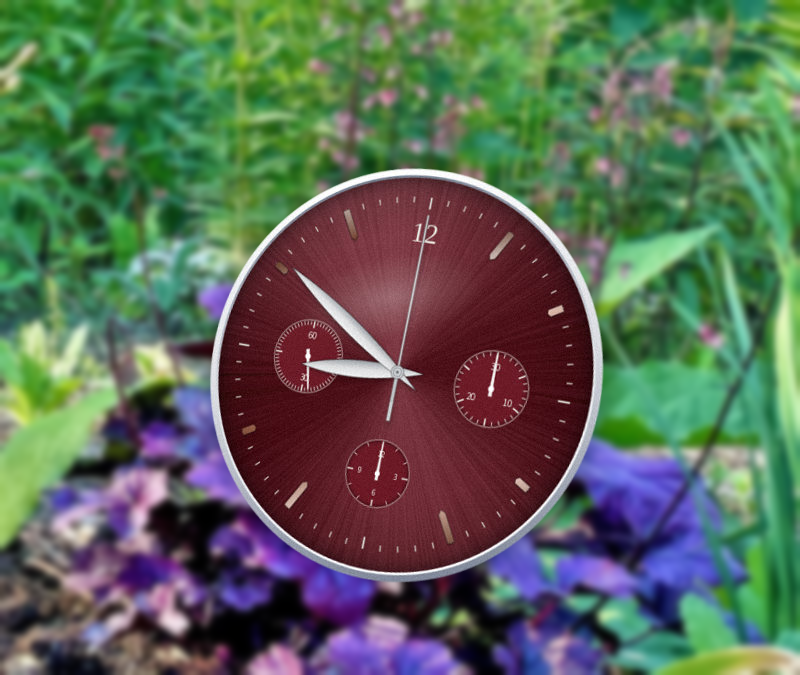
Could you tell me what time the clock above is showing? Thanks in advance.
8:50:28
